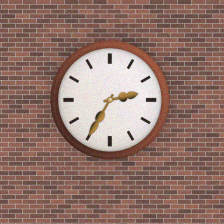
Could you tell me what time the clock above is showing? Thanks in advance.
2:35
